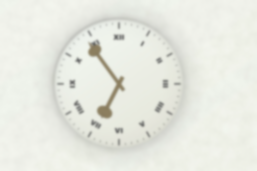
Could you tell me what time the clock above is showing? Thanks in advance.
6:54
